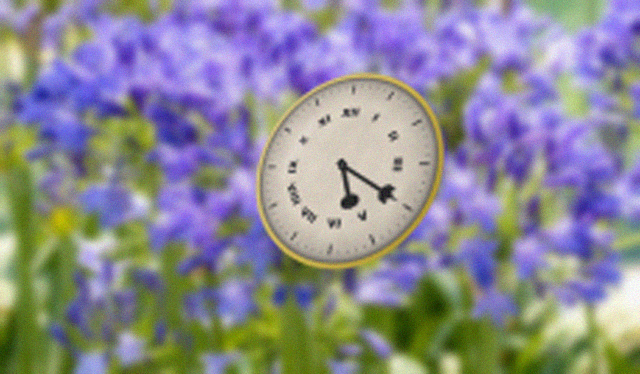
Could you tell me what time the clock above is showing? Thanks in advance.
5:20
